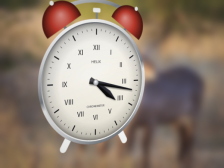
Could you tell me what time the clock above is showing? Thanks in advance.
4:17
